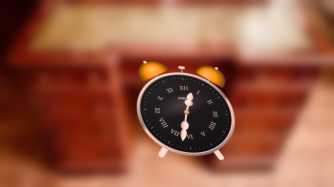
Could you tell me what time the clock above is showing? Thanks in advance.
12:32
